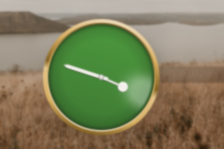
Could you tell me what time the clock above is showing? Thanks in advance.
3:48
